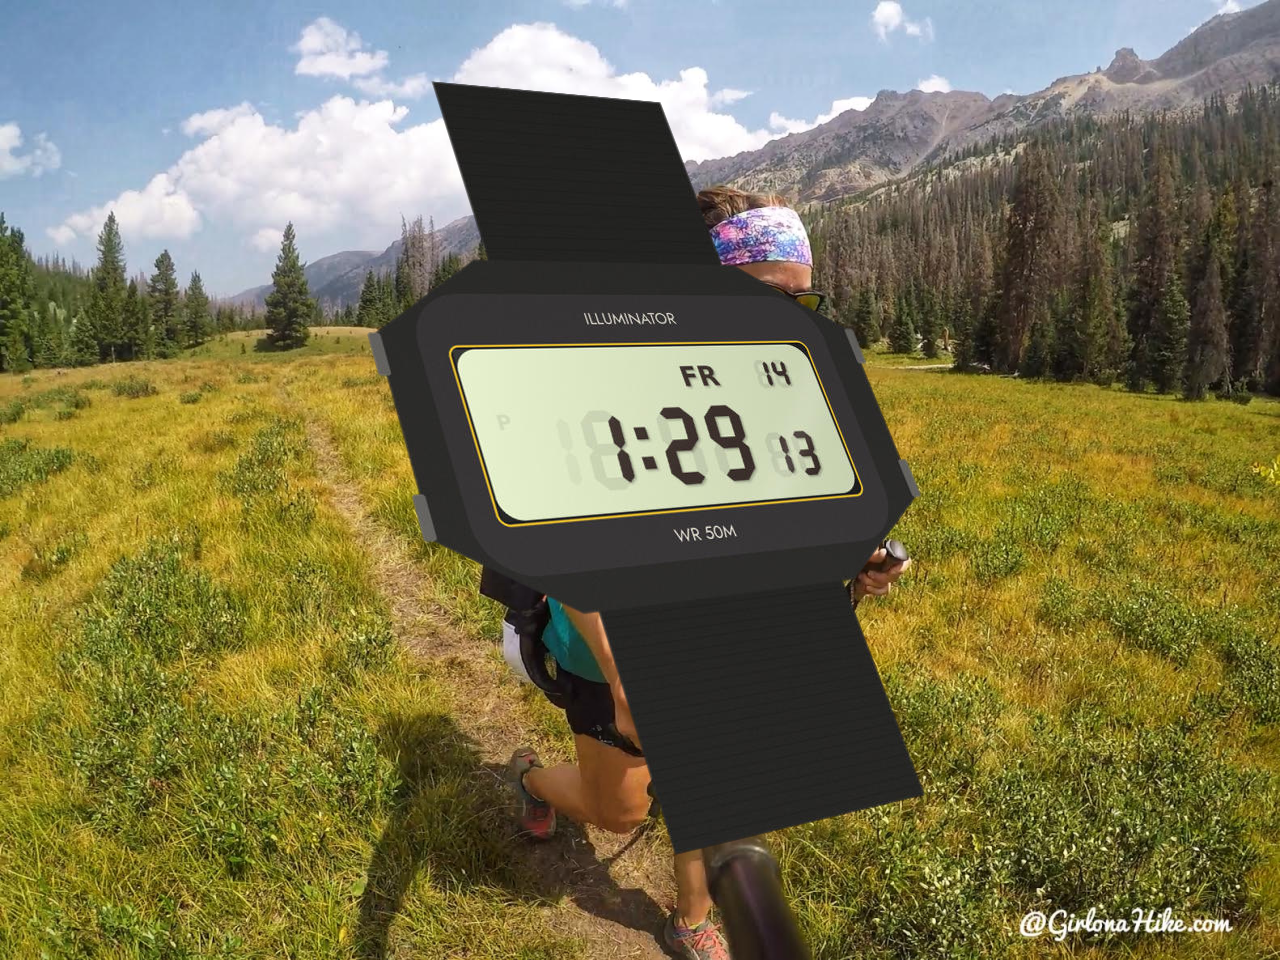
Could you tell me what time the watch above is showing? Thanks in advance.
1:29:13
